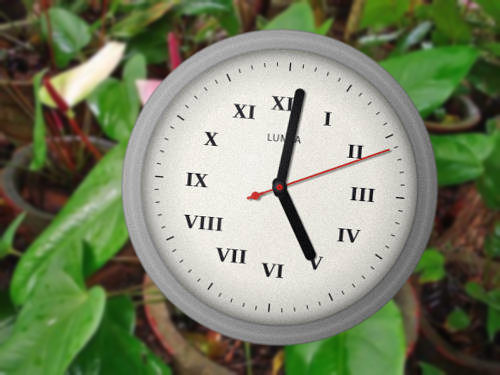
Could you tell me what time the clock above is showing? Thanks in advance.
5:01:11
